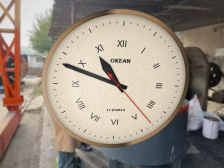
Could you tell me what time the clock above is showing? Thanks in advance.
10:48:23
